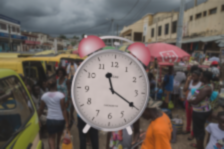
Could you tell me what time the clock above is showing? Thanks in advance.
11:20
